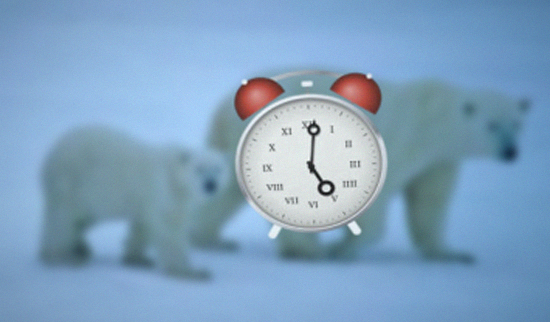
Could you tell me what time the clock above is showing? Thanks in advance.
5:01
